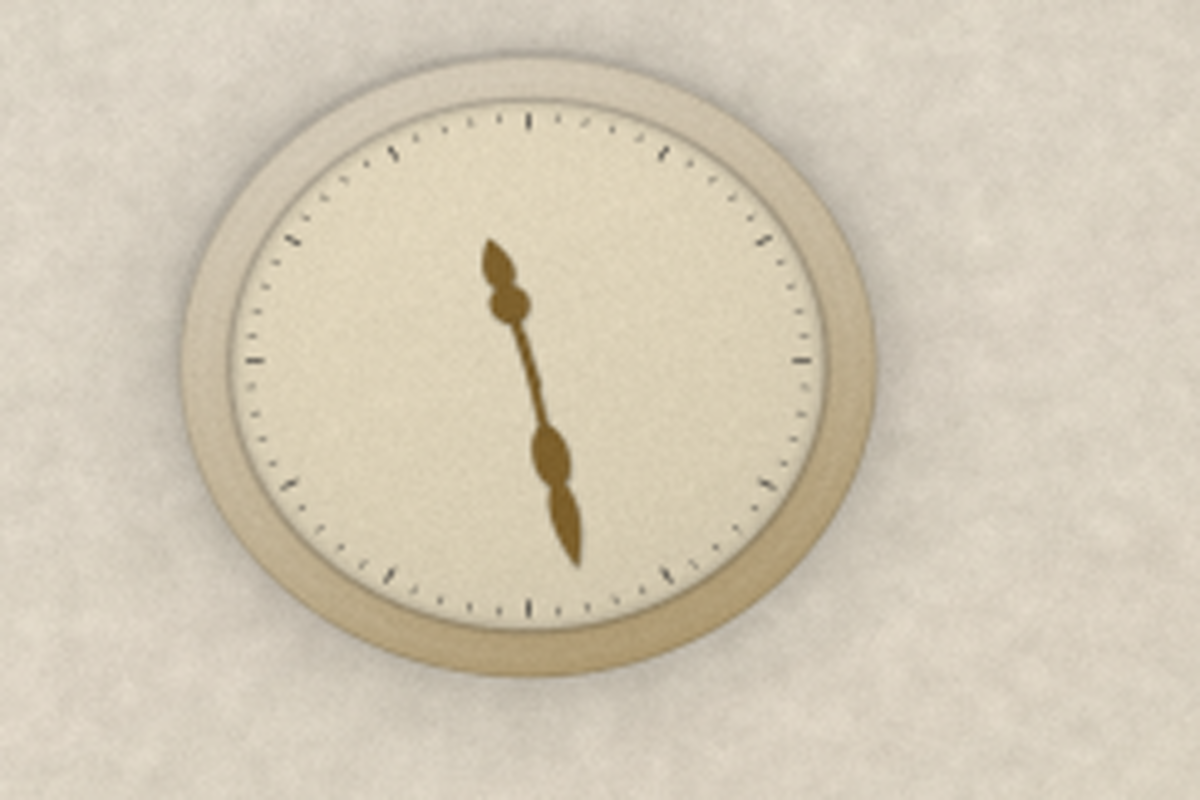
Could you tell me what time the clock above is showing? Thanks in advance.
11:28
